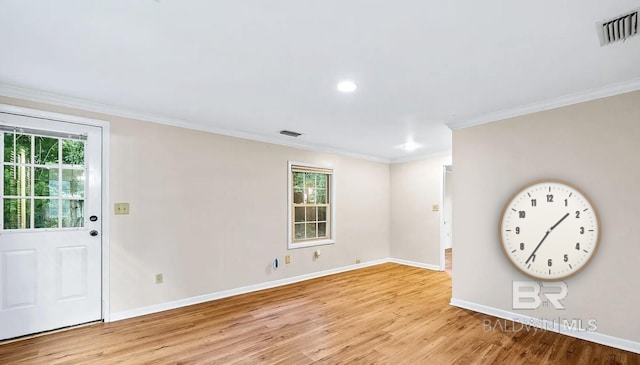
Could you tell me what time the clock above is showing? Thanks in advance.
1:36
